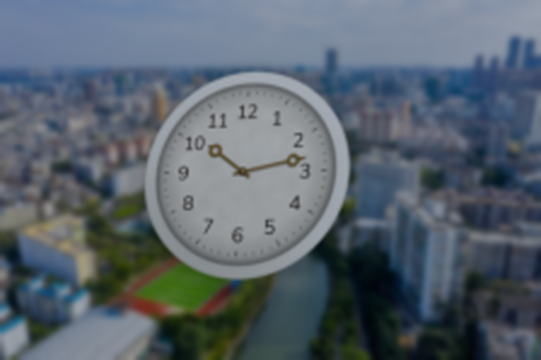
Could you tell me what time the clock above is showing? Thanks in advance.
10:13
